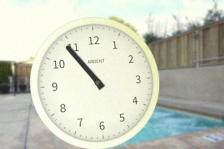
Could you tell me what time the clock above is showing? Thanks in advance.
10:54
